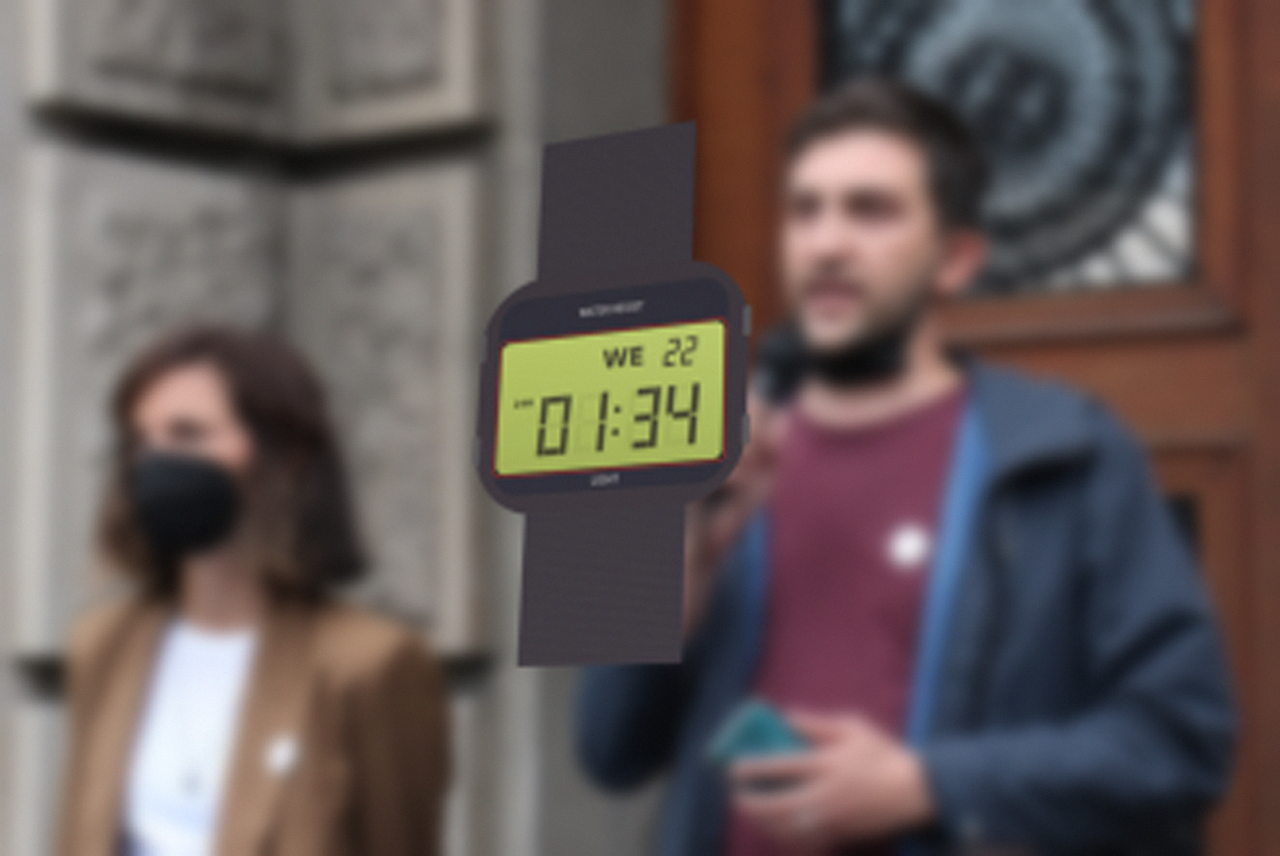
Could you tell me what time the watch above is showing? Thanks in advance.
1:34
